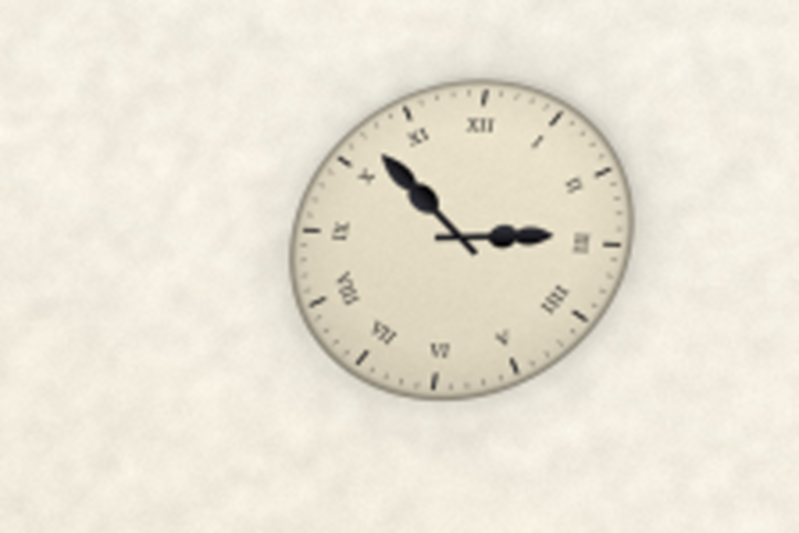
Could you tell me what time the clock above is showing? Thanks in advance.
2:52
